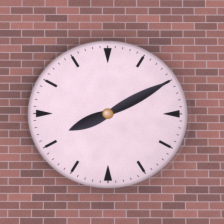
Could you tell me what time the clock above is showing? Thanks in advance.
8:10
